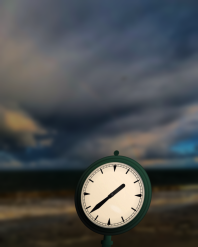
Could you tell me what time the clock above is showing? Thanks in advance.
1:38
